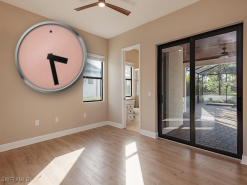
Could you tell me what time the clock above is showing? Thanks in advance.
3:28
